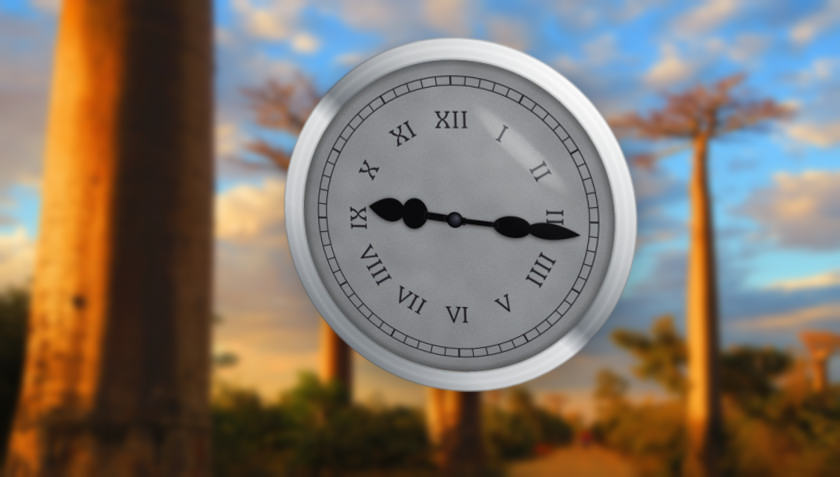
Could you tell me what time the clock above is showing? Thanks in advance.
9:16
